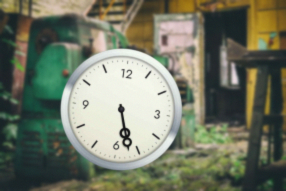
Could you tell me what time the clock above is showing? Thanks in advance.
5:27
